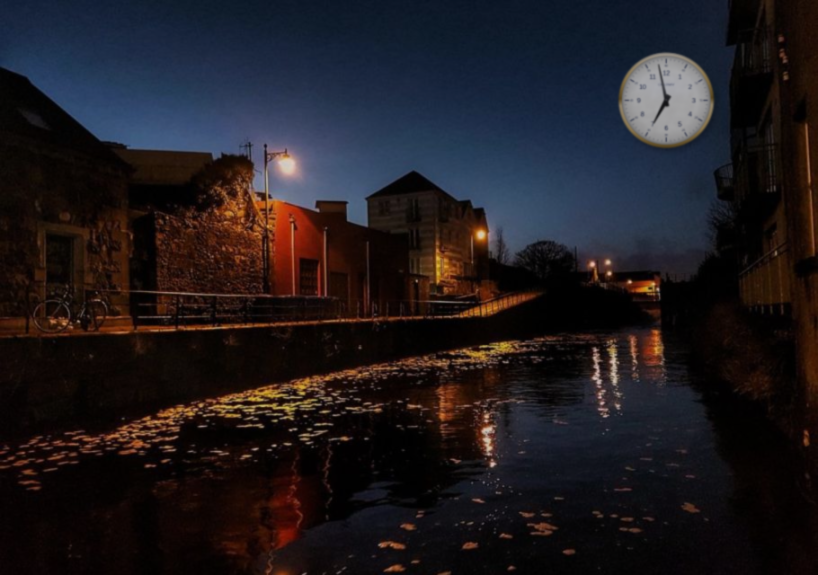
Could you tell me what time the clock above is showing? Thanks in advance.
6:58
